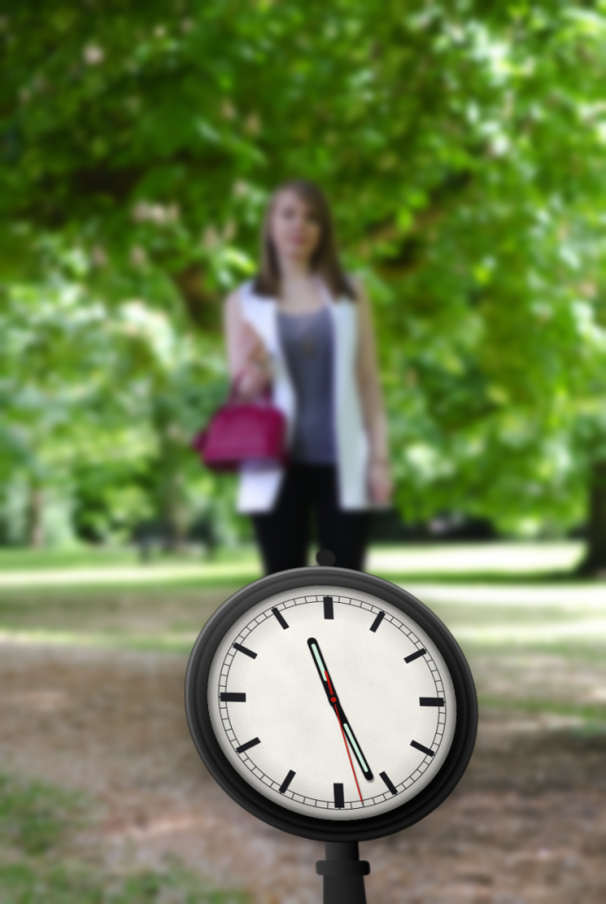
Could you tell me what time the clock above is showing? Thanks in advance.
11:26:28
